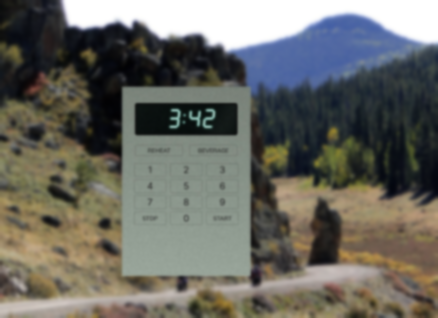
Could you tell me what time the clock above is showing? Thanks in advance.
3:42
